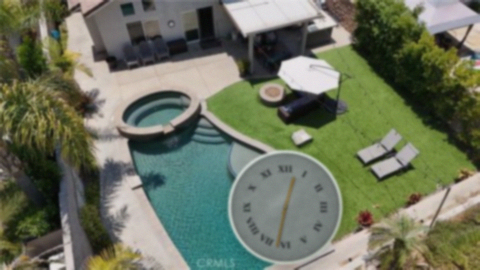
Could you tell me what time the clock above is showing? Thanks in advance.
12:32
